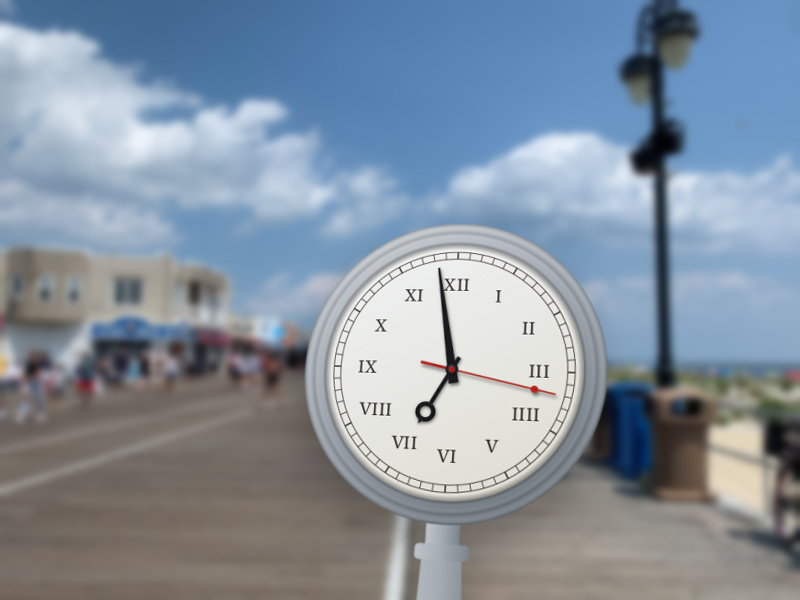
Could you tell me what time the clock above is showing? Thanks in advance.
6:58:17
